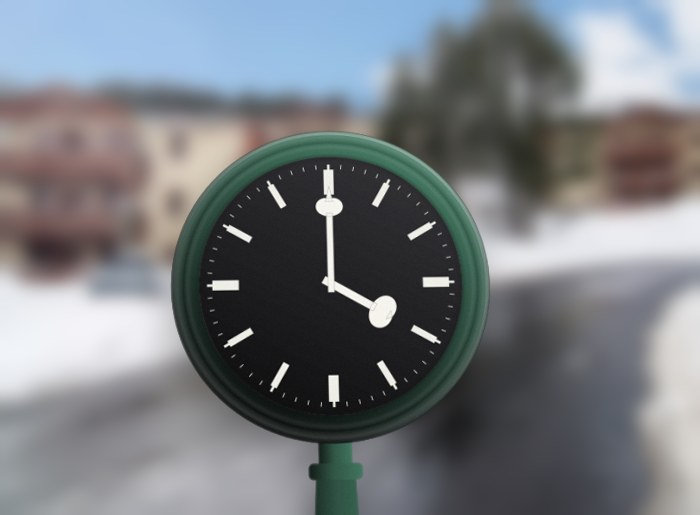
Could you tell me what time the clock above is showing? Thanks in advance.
4:00
